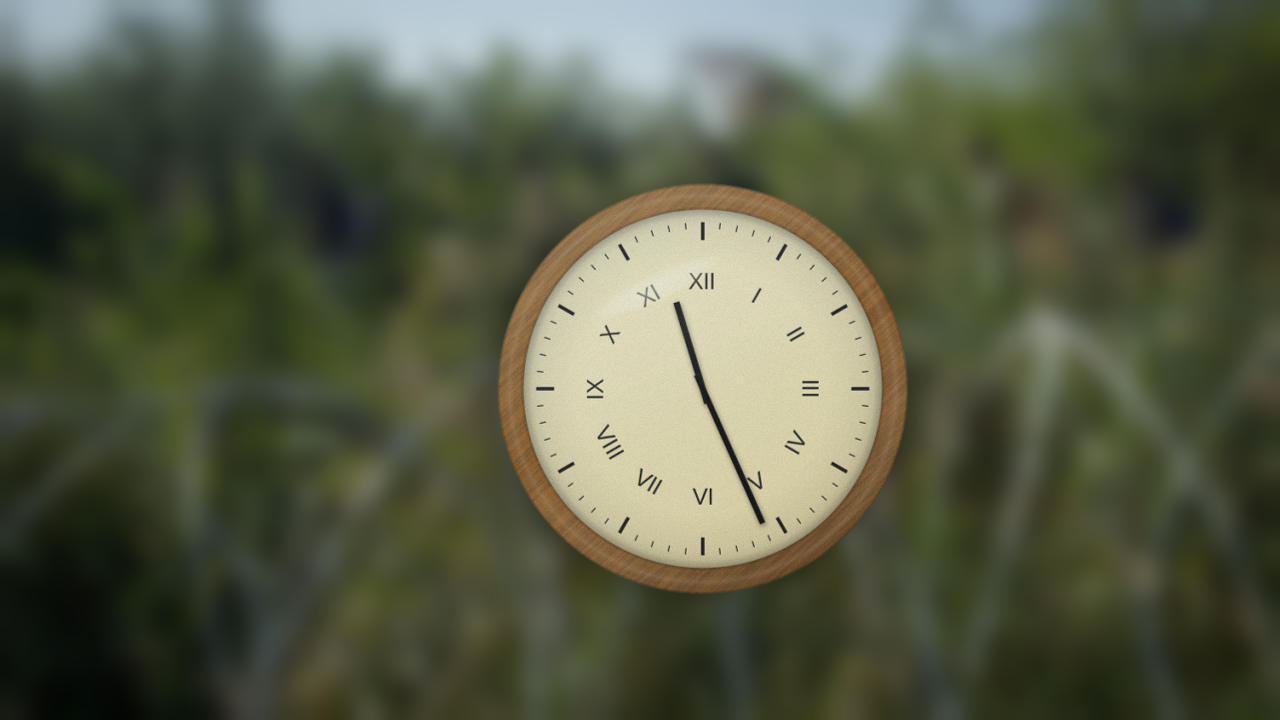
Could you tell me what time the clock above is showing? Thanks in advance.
11:26
